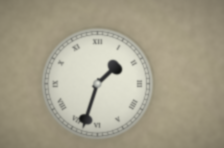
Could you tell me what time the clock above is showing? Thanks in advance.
1:33
